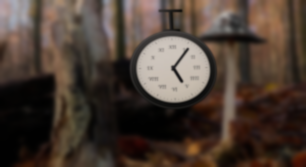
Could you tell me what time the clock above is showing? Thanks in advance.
5:06
